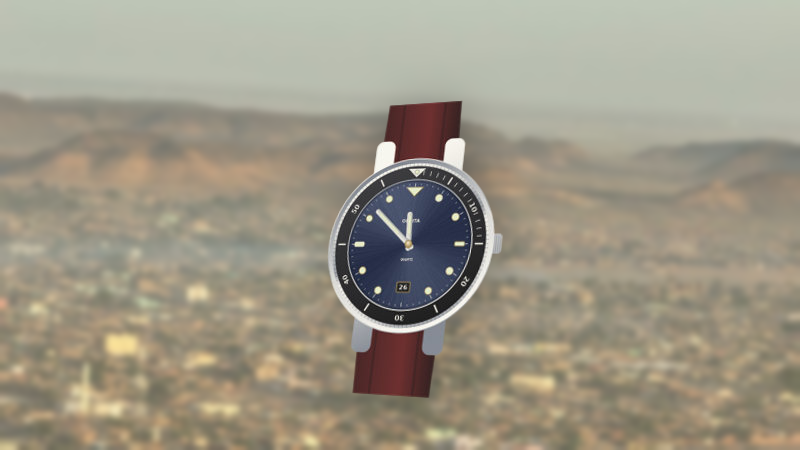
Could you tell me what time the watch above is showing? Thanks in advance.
11:52
